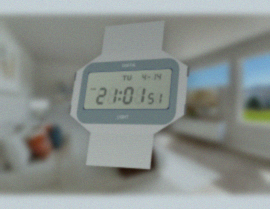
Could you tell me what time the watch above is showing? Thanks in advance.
21:01:51
